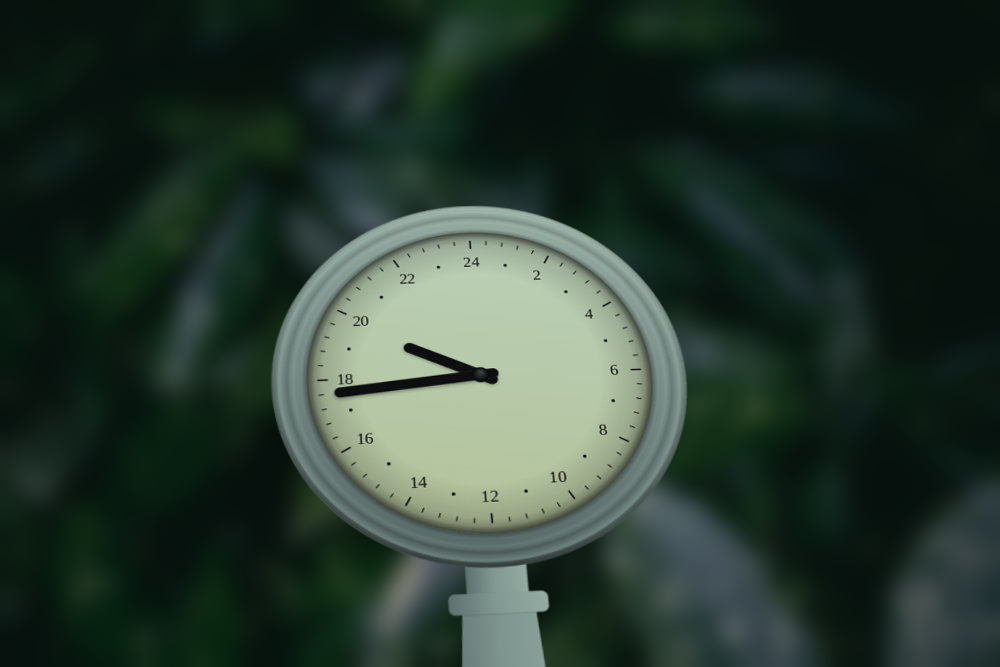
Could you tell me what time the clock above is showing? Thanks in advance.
19:44
